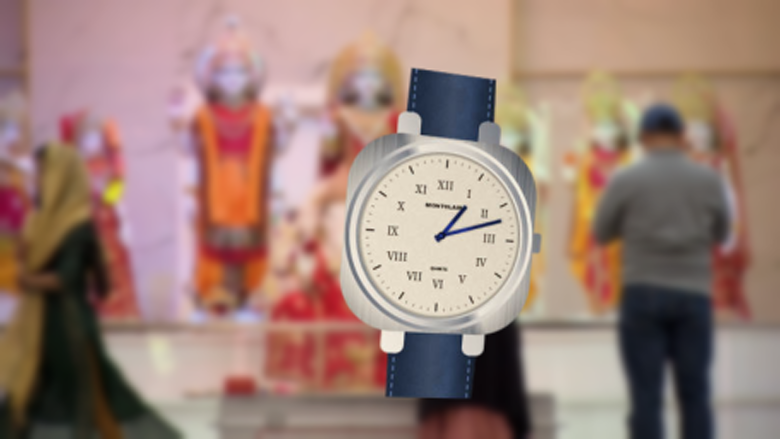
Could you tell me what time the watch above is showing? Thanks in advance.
1:12
